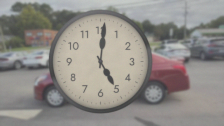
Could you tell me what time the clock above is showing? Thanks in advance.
5:01
